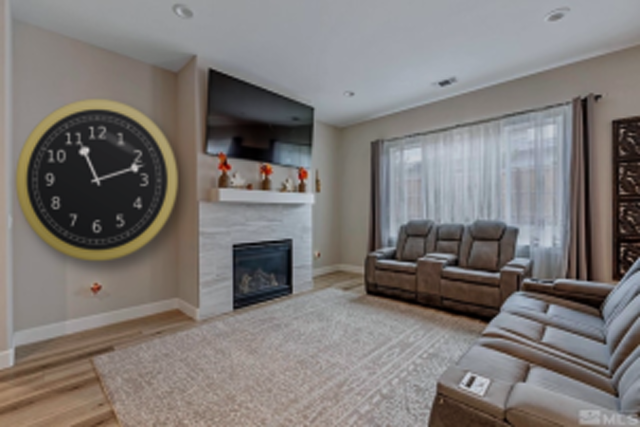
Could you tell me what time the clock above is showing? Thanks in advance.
11:12
